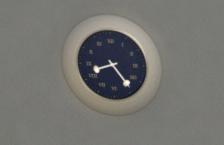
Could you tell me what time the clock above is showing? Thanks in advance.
8:24
